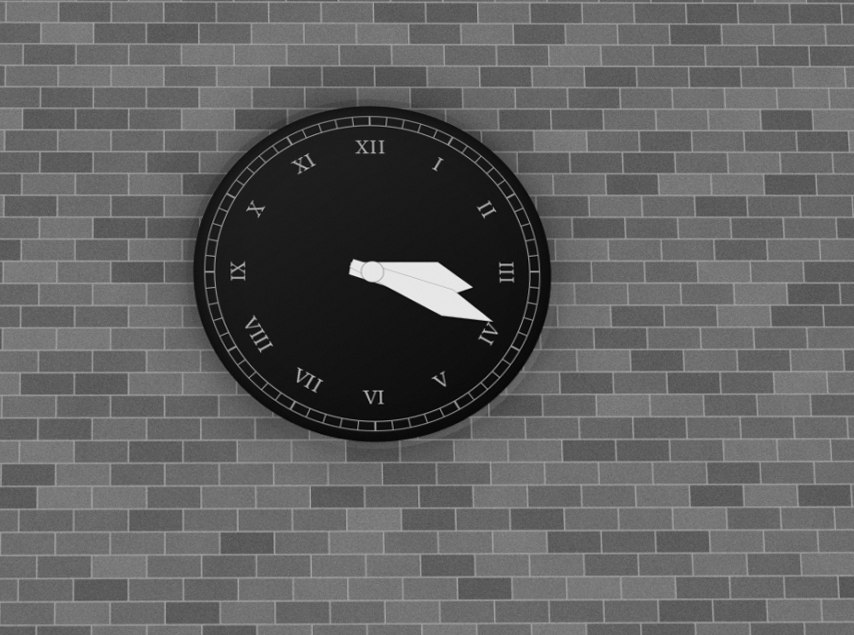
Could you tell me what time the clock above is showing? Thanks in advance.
3:19
